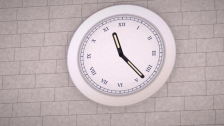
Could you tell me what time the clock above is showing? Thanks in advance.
11:23
